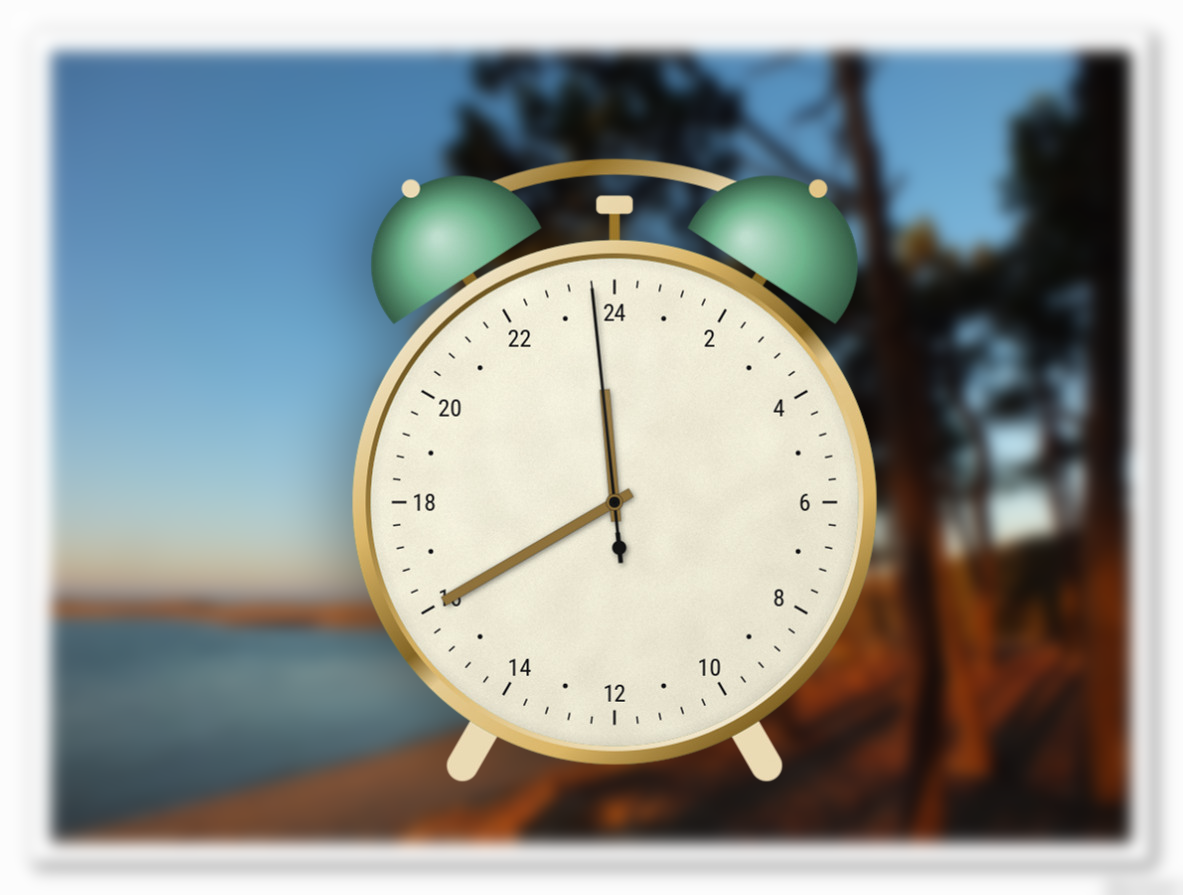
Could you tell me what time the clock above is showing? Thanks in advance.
23:39:59
